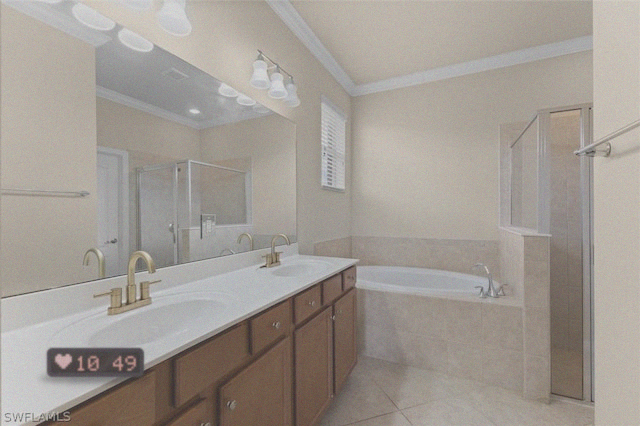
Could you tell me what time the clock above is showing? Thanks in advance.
10:49
